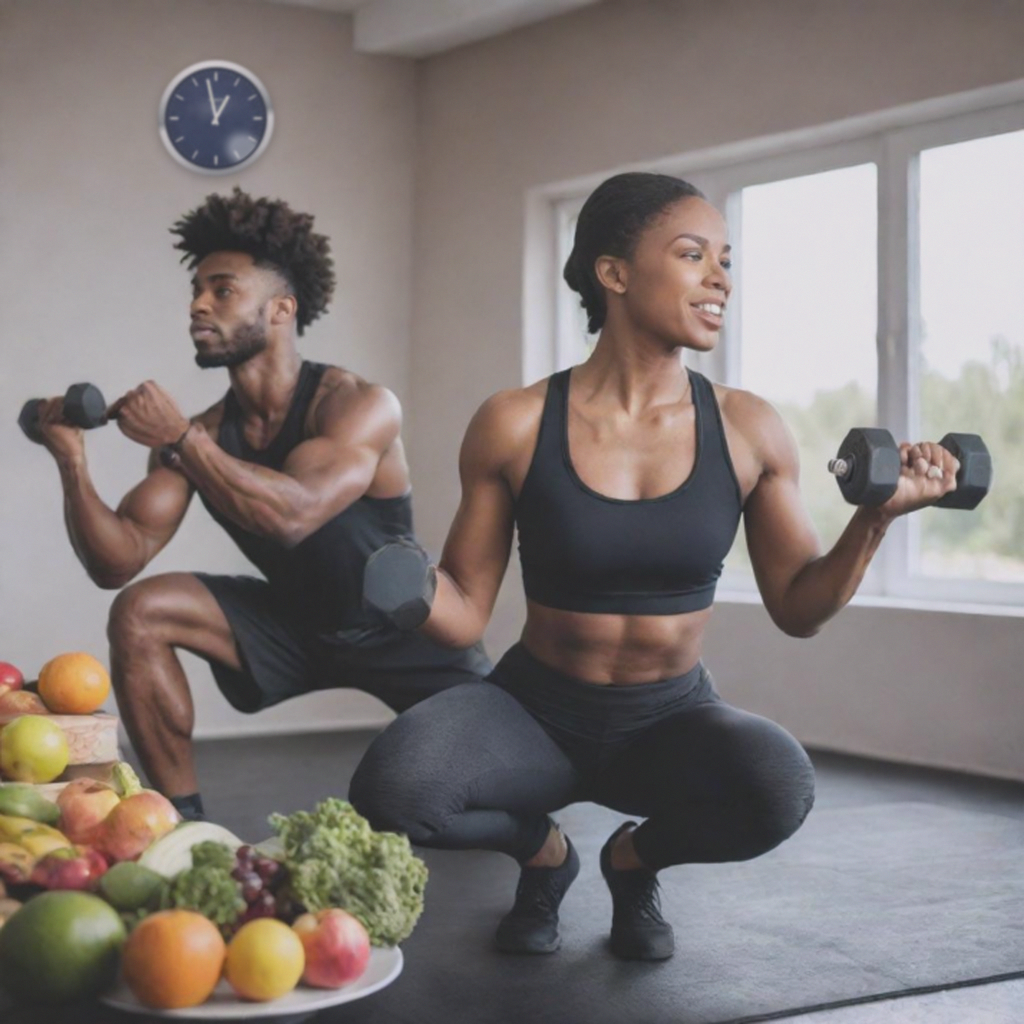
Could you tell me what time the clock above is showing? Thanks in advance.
12:58
